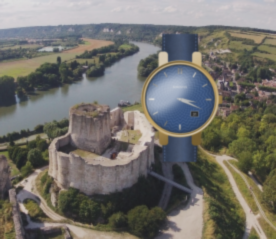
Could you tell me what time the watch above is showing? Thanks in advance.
3:19
